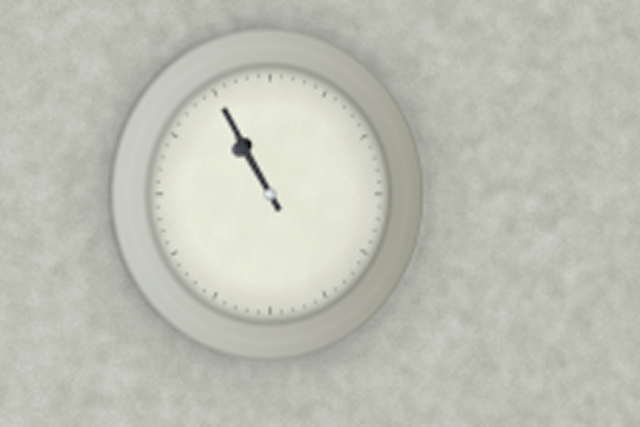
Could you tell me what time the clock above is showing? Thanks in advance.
10:55
